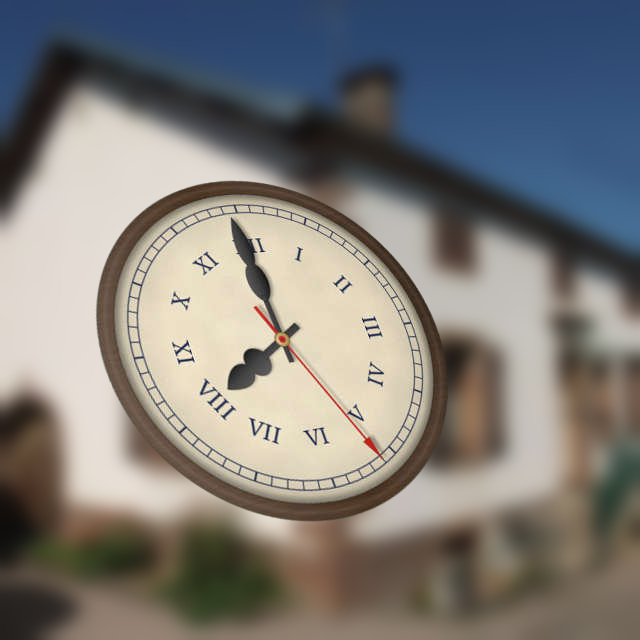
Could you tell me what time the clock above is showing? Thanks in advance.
7:59:26
